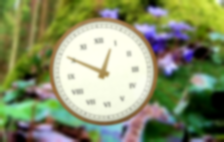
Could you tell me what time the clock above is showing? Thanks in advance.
12:50
